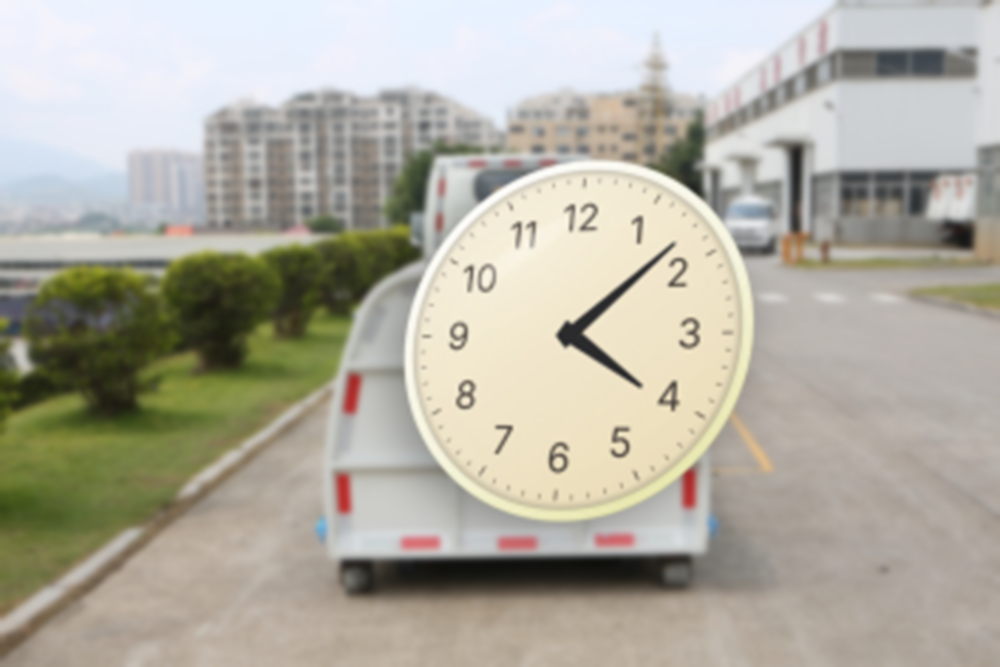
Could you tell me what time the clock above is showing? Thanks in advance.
4:08
